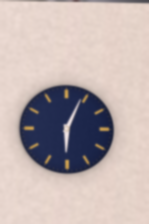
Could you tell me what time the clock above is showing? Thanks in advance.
6:04
